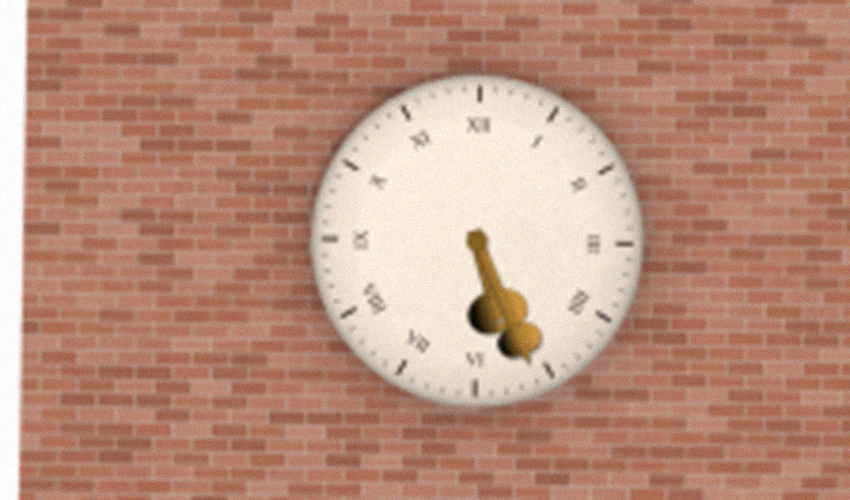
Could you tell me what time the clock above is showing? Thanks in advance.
5:26
